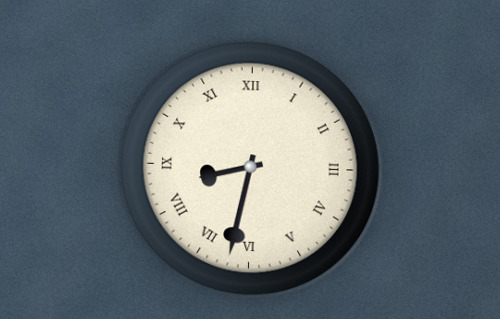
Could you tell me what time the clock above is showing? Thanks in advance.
8:32
